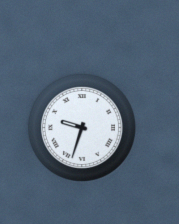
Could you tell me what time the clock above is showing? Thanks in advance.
9:33
